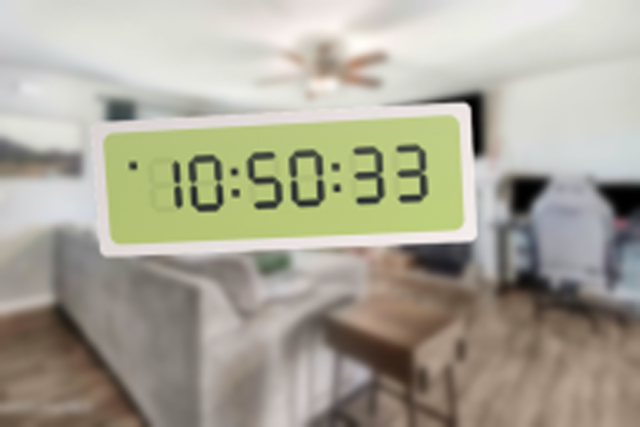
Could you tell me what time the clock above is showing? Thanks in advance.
10:50:33
